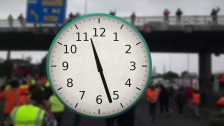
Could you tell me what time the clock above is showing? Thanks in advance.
11:27
